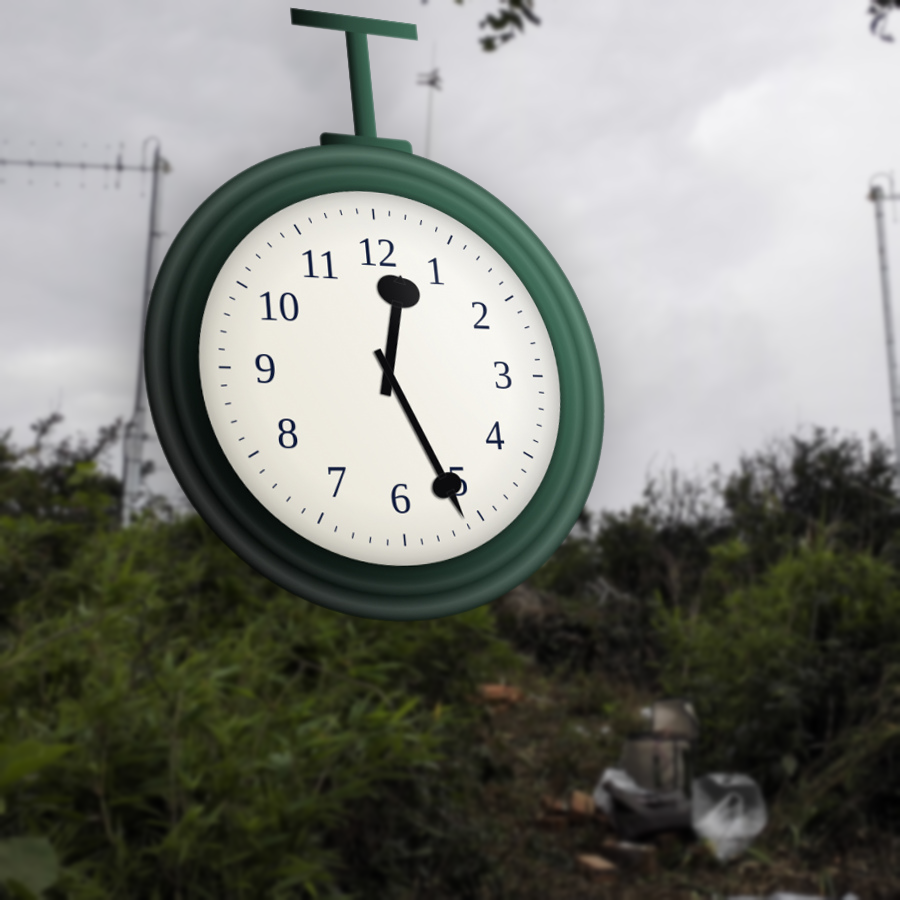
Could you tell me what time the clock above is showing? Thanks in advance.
12:26
